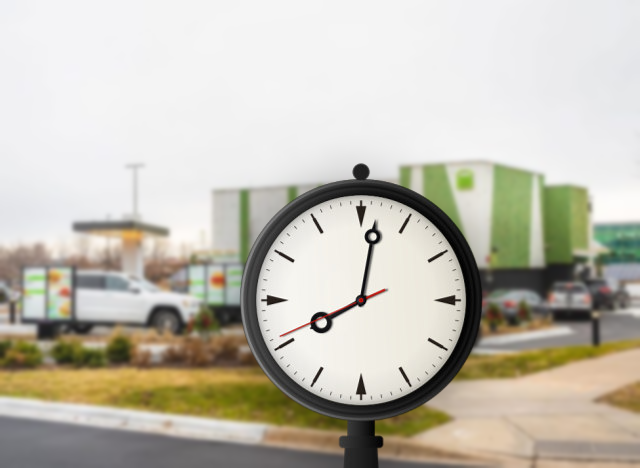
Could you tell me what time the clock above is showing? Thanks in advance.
8:01:41
